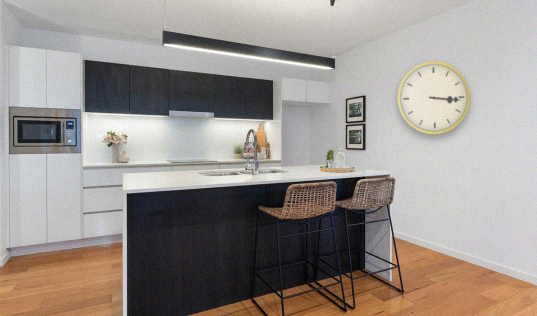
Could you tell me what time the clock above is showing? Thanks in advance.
3:16
